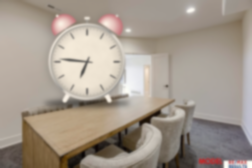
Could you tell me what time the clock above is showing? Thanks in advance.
6:46
